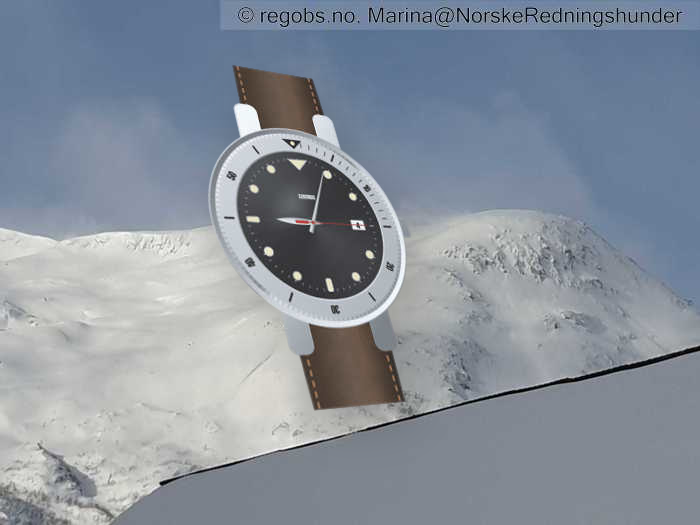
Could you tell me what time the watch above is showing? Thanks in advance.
9:04:15
